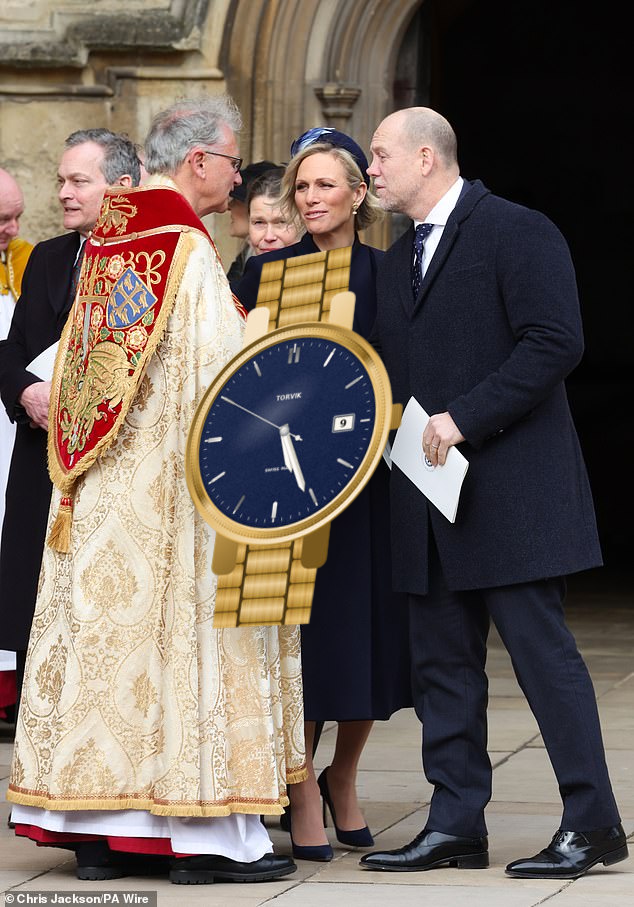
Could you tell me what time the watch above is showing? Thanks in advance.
5:25:50
